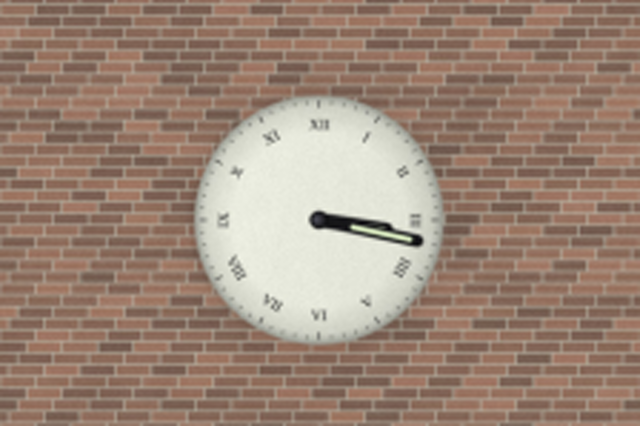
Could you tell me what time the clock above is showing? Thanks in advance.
3:17
